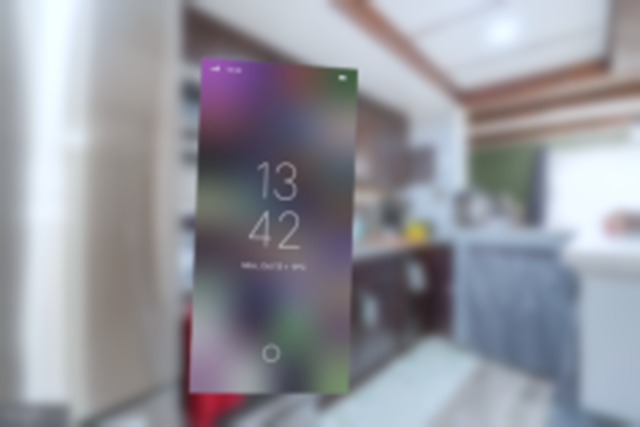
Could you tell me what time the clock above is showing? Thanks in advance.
13:42
